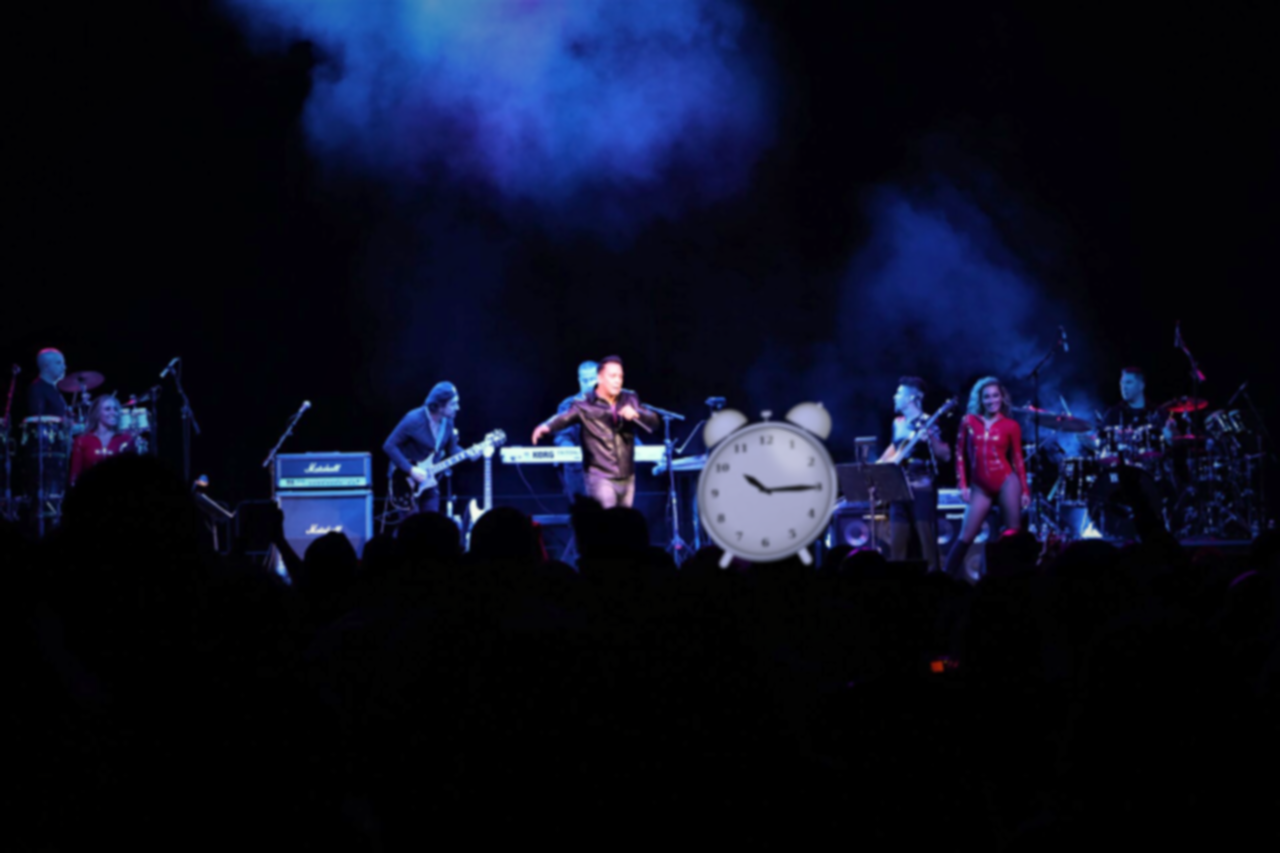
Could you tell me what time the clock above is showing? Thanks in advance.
10:15
